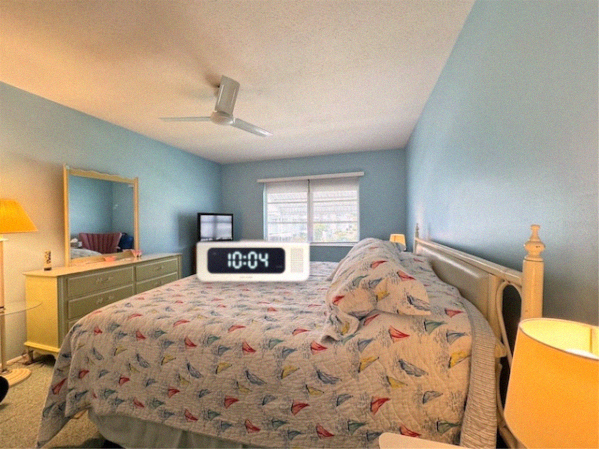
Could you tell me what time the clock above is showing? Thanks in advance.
10:04
